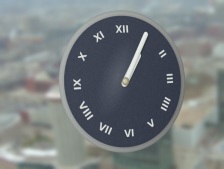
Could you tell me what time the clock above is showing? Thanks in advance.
1:05
